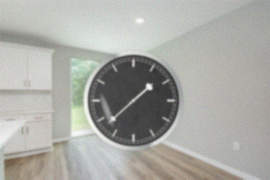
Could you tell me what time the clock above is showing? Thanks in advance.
1:38
